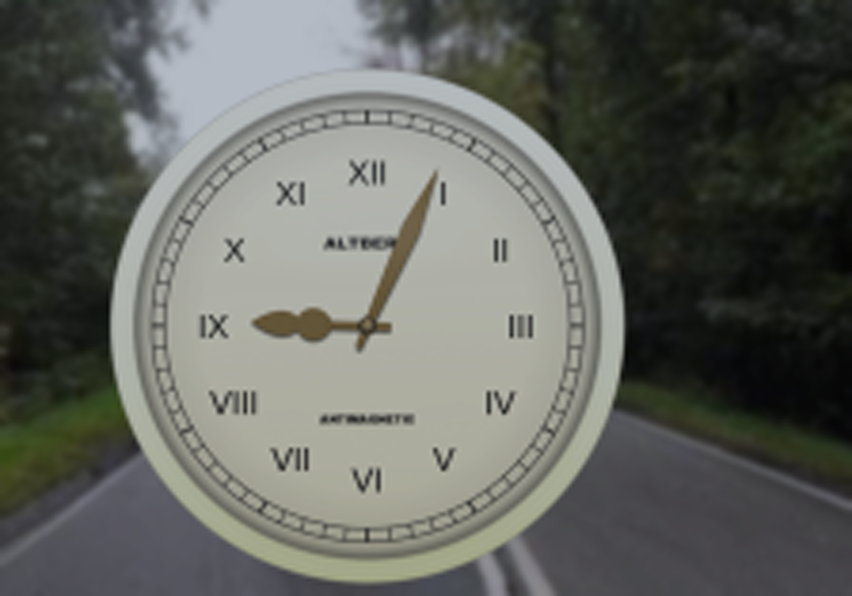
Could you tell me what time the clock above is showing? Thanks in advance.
9:04
